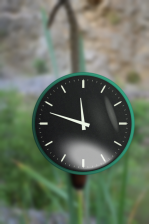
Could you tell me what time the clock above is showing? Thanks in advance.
11:48
